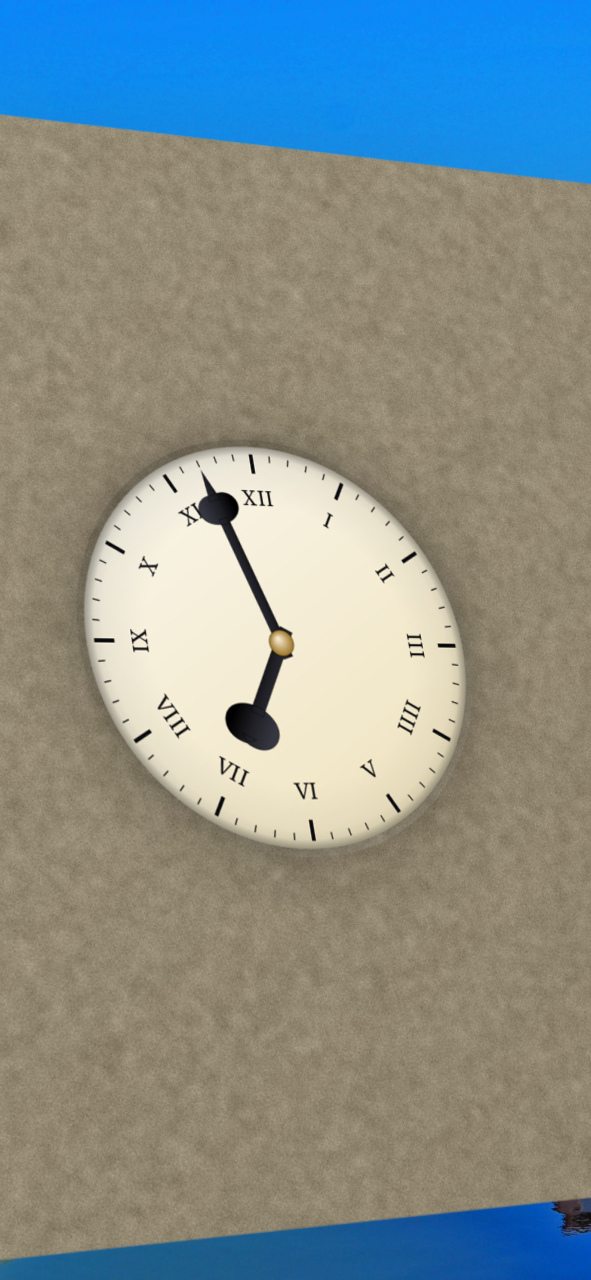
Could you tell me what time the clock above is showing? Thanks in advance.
6:57
